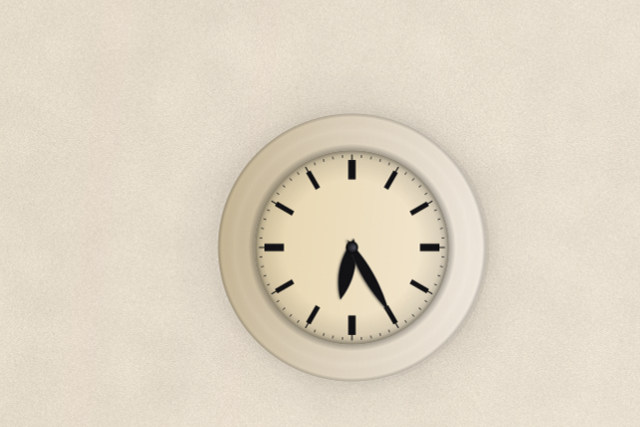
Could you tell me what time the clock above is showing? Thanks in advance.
6:25
